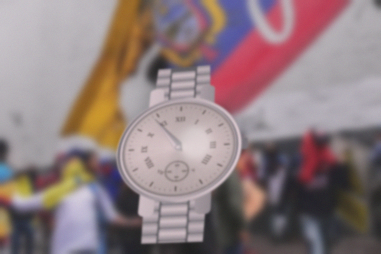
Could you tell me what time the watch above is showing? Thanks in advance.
10:54
